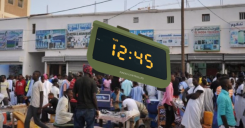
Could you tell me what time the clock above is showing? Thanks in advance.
12:45
